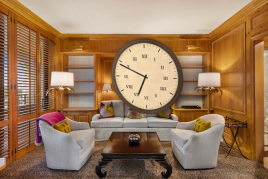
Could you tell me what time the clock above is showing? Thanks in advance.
6:49
